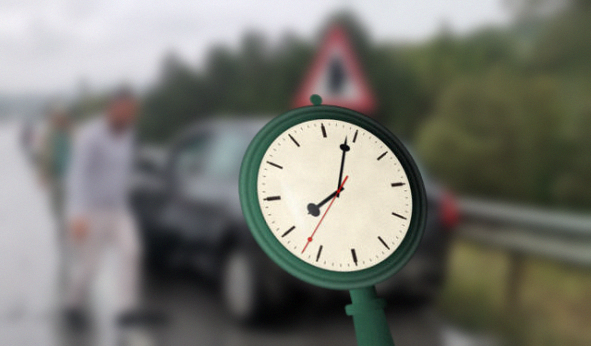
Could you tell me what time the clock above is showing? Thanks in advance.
8:03:37
